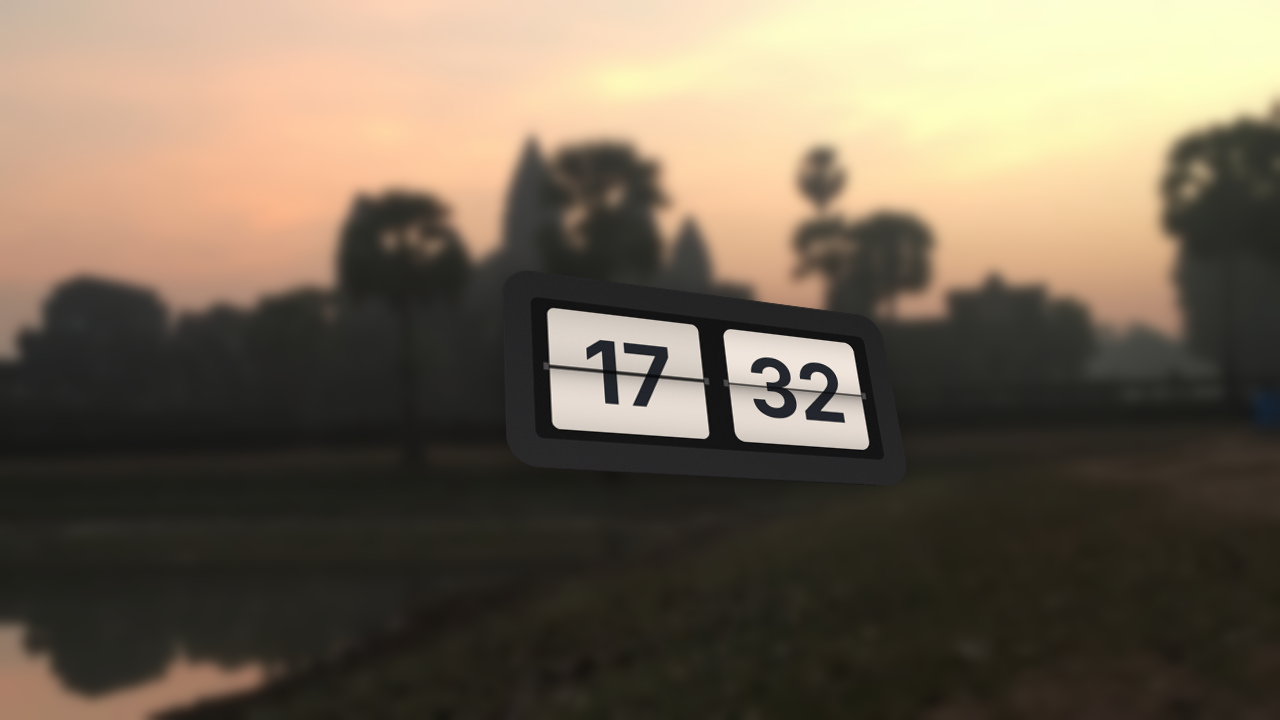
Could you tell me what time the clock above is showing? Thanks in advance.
17:32
